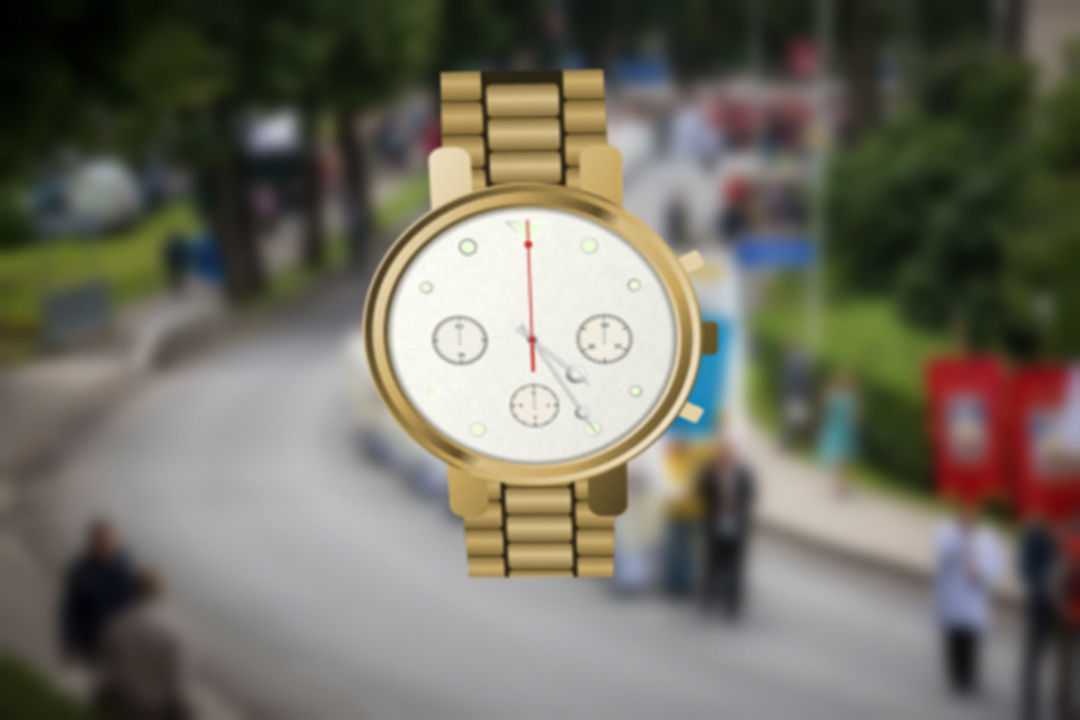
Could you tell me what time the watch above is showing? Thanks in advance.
4:25
